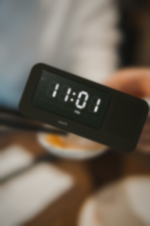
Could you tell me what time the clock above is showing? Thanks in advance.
11:01
